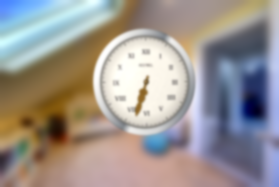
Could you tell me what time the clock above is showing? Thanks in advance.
6:33
